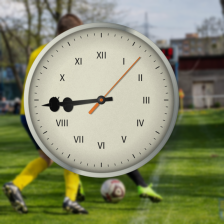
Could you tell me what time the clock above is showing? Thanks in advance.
8:44:07
